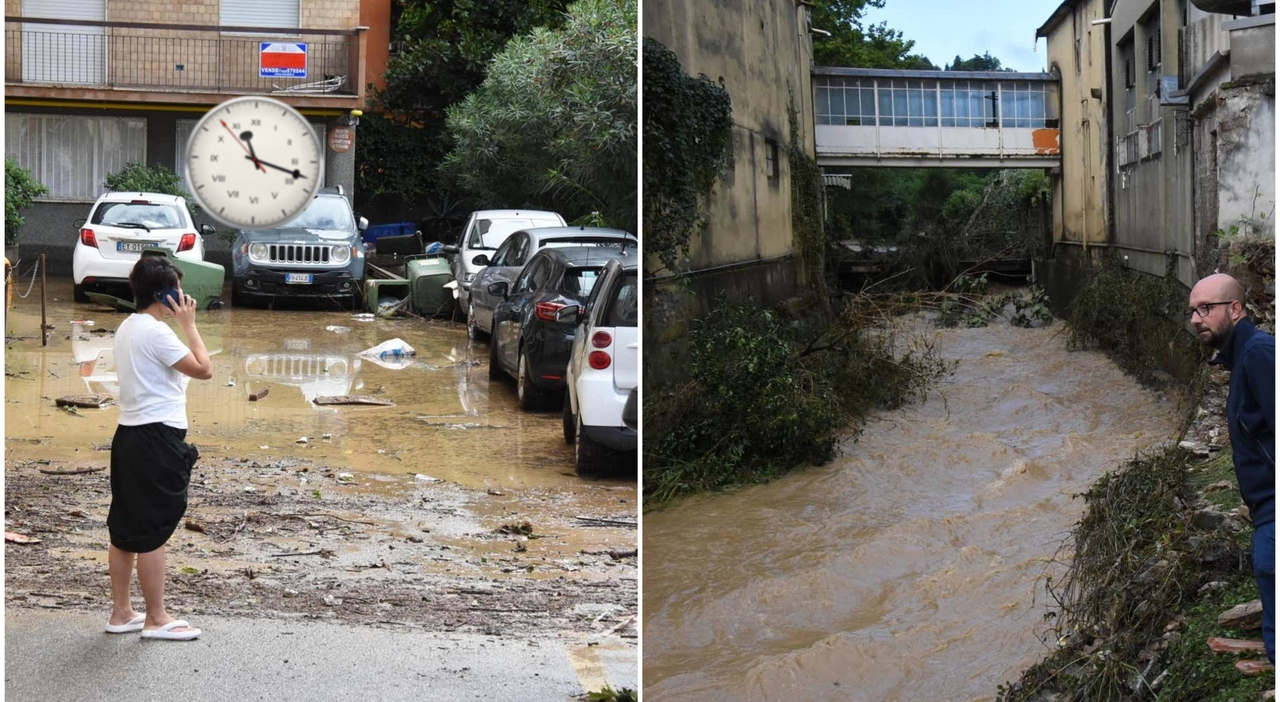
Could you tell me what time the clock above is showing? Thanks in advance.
11:17:53
